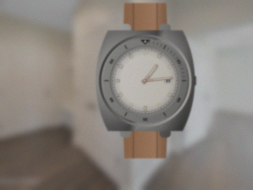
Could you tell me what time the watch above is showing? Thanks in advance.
1:14
